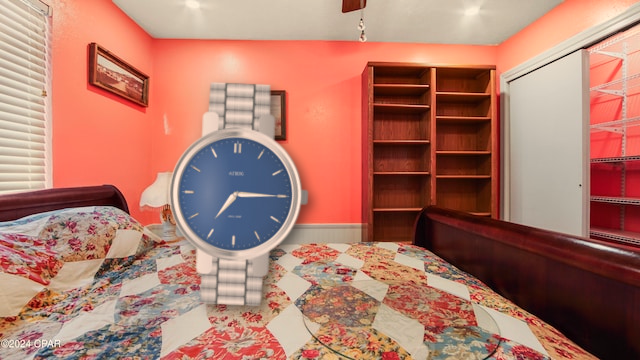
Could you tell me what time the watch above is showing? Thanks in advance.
7:15
